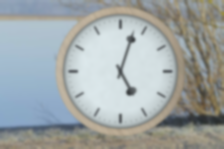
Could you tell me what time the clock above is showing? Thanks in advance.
5:03
